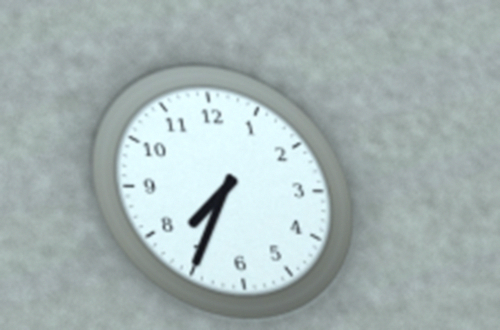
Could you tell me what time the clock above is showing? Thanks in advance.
7:35
